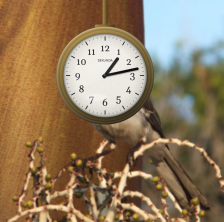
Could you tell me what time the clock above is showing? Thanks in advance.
1:13
